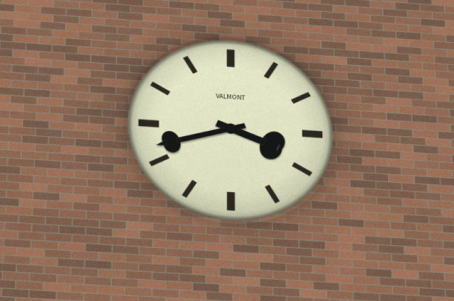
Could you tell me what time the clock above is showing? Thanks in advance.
3:42
